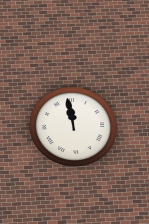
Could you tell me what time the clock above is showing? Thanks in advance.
11:59
